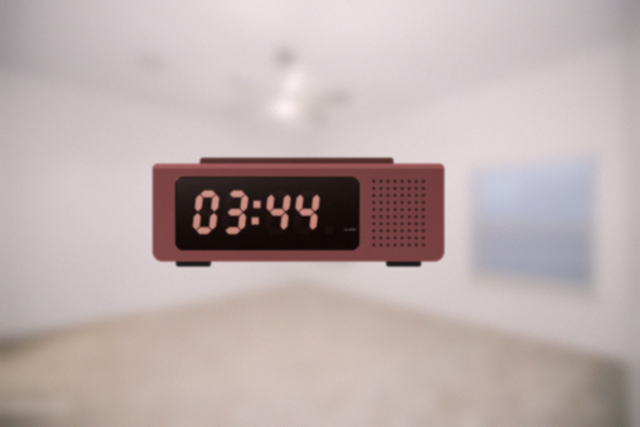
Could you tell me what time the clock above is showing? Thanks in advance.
3:44
